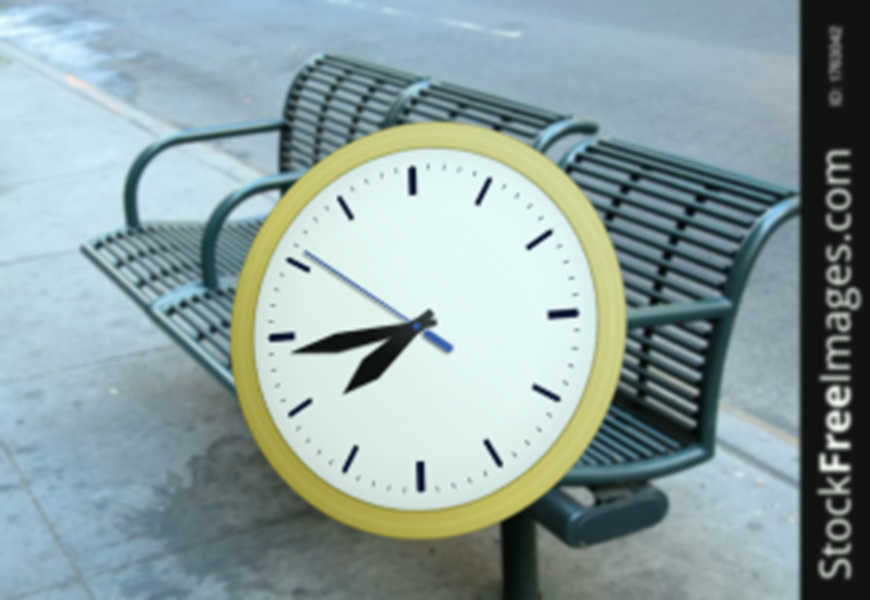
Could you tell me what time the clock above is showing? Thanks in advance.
7:43:51
